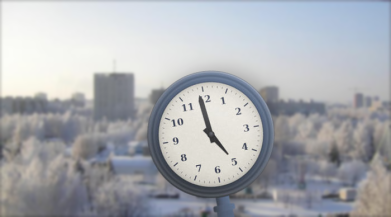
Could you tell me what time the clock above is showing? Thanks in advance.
4:59
